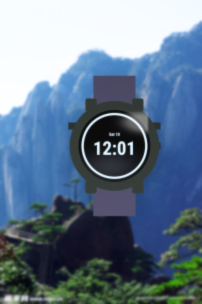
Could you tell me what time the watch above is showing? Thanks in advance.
12:01
